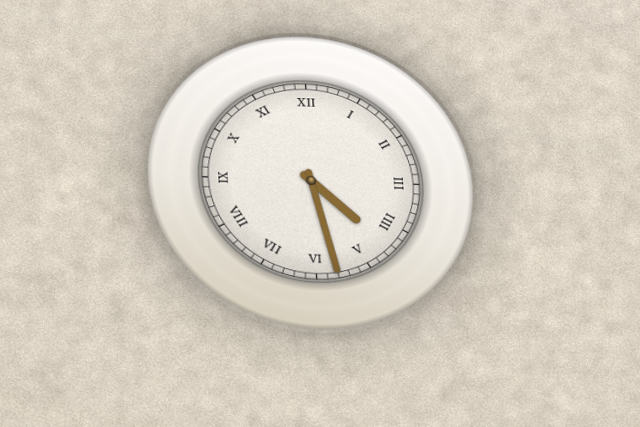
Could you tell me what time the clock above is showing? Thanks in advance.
4:28
